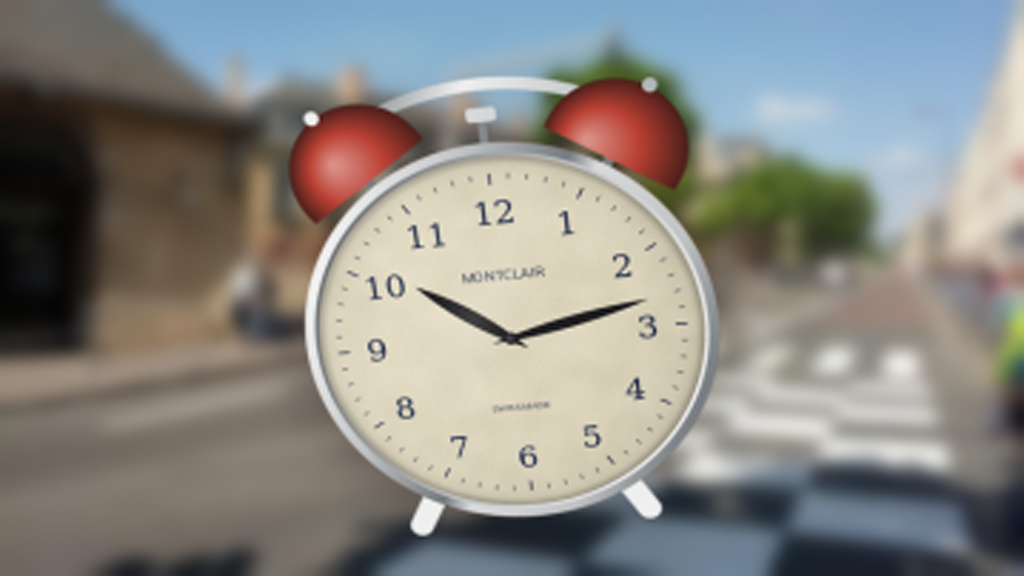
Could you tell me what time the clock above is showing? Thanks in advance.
10:13
